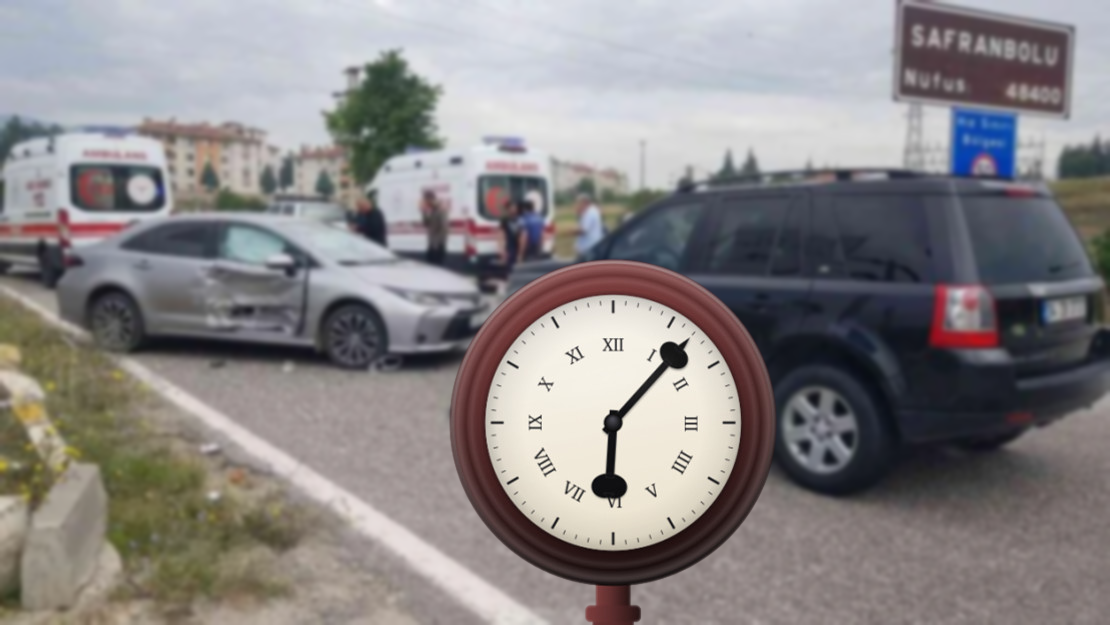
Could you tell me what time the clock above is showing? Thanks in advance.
6:07
